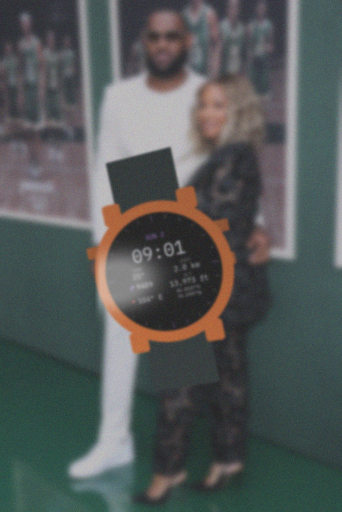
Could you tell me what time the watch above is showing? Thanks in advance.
9:01
